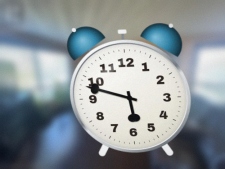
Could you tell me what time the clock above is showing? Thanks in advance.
5:48
